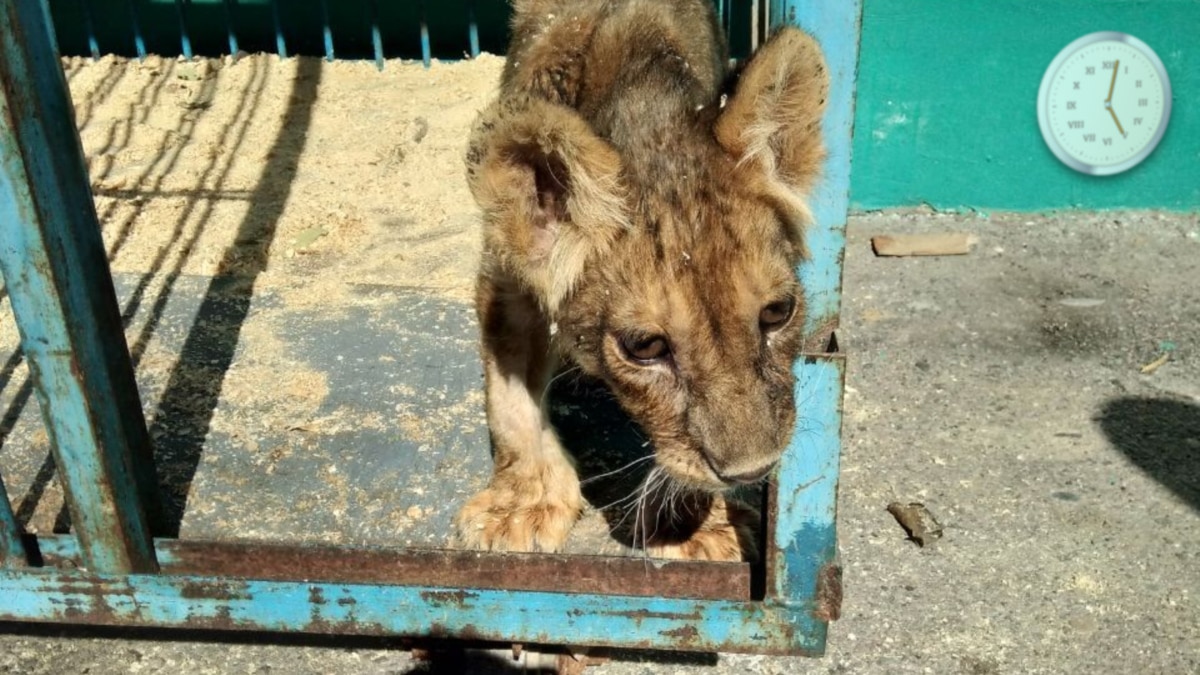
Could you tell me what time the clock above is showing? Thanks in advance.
5:02
